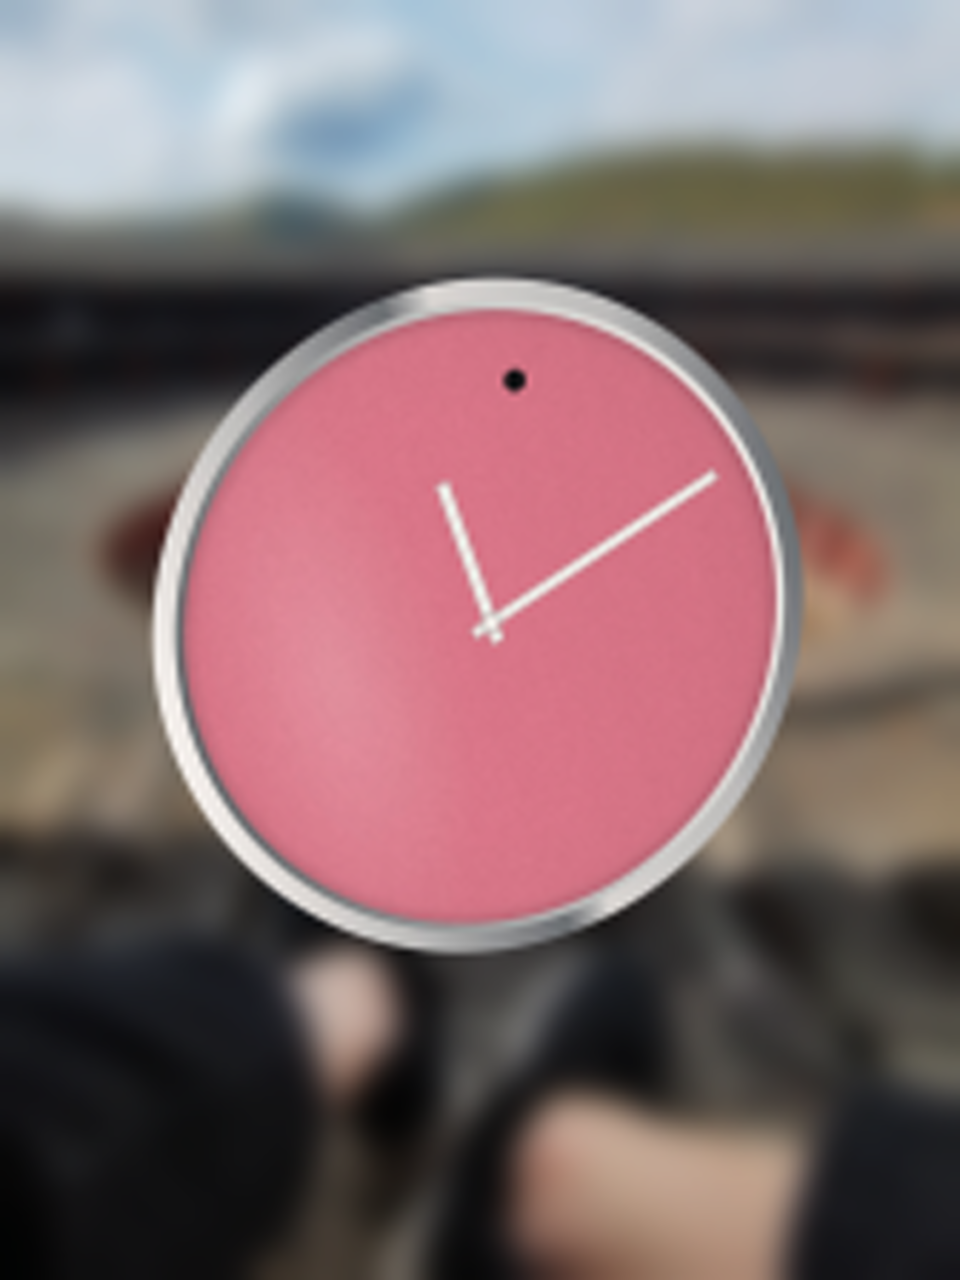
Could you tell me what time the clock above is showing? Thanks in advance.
11:09
